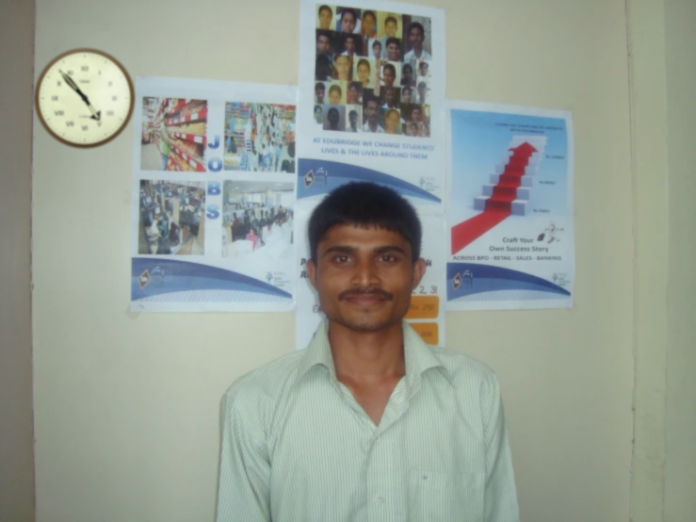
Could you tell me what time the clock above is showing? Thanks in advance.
4:53
